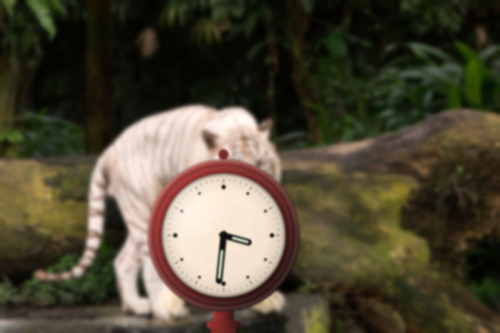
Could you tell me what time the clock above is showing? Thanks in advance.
3:31
